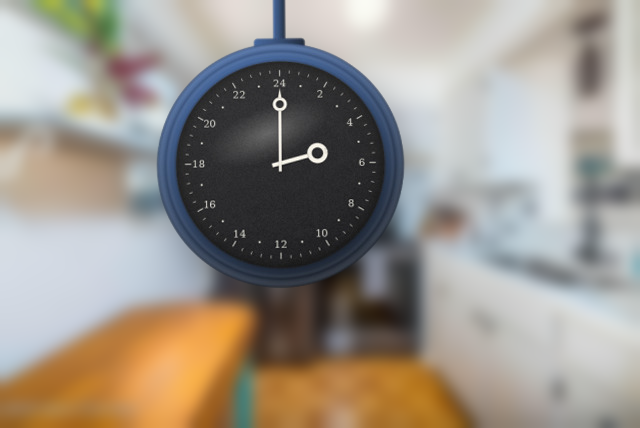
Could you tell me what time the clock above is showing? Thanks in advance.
5:00
